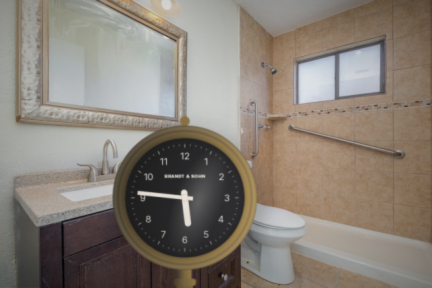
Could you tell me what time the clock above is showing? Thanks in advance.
5:46
